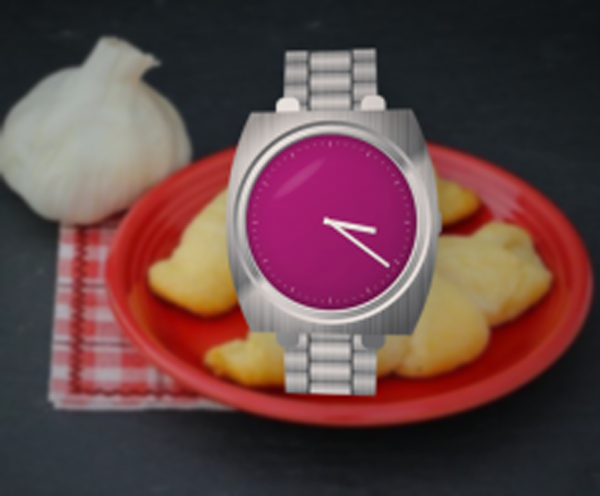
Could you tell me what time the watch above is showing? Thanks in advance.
3:21
